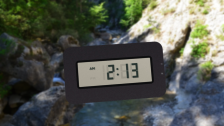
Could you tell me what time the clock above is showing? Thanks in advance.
2:13
